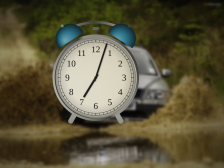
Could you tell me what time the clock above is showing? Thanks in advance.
7:03
